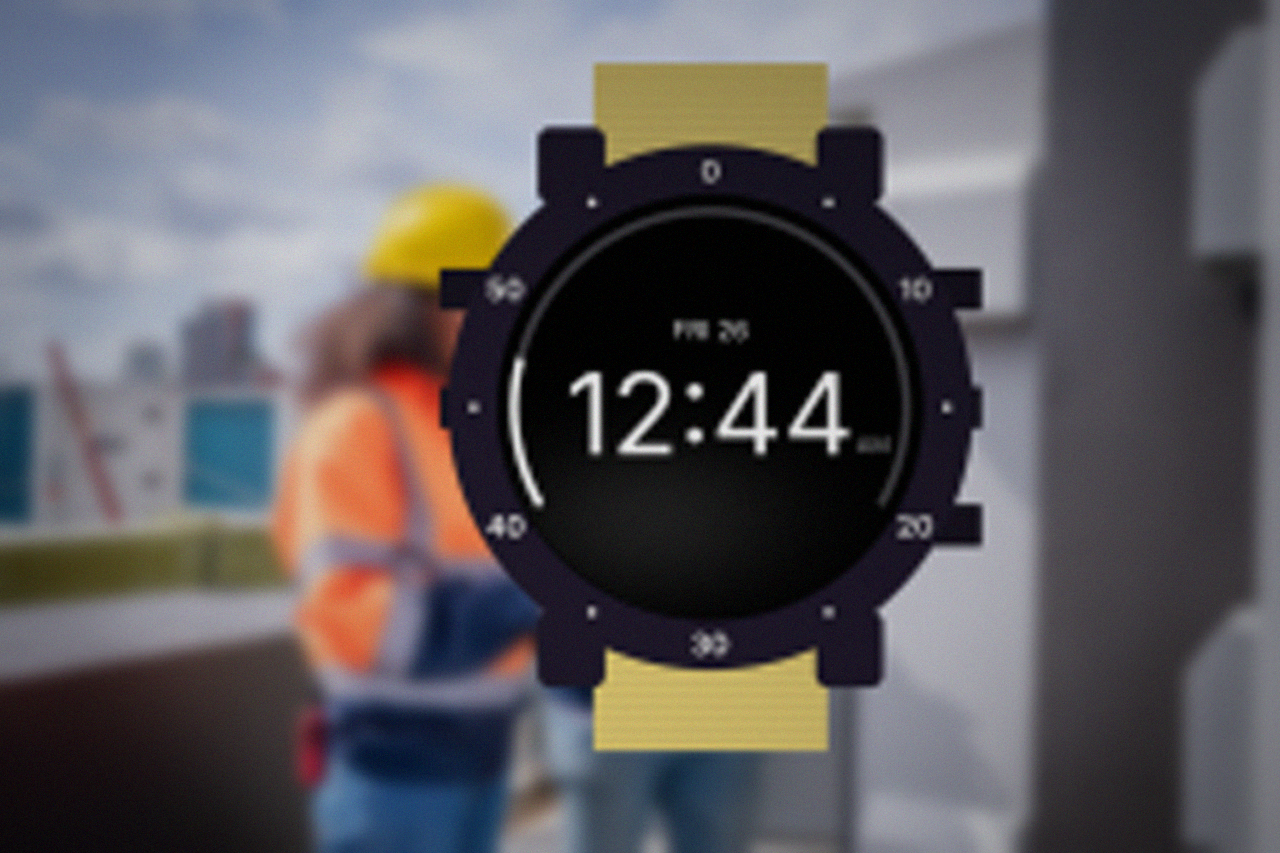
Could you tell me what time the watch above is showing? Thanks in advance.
12:44
